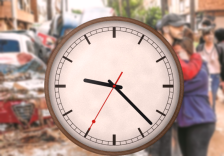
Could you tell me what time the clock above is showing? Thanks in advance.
9:22:35
